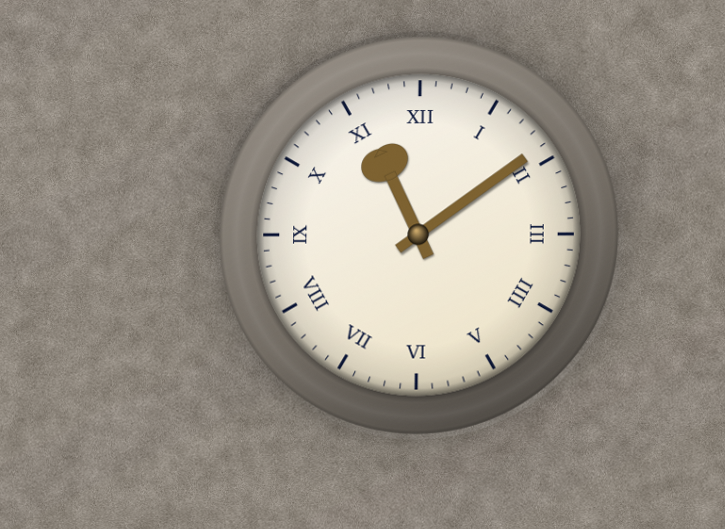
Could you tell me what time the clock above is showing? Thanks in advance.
11:09
